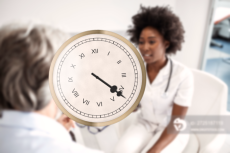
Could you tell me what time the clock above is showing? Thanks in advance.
4:22
